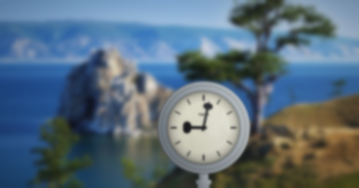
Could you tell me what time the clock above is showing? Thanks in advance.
9:02
